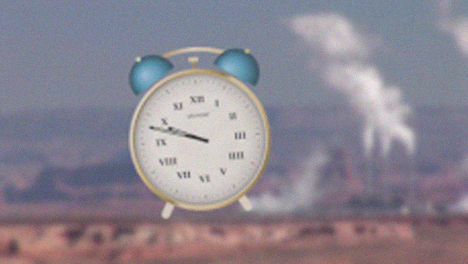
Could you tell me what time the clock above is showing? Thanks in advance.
9:48
